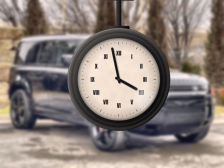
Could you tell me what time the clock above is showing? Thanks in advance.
3:58
